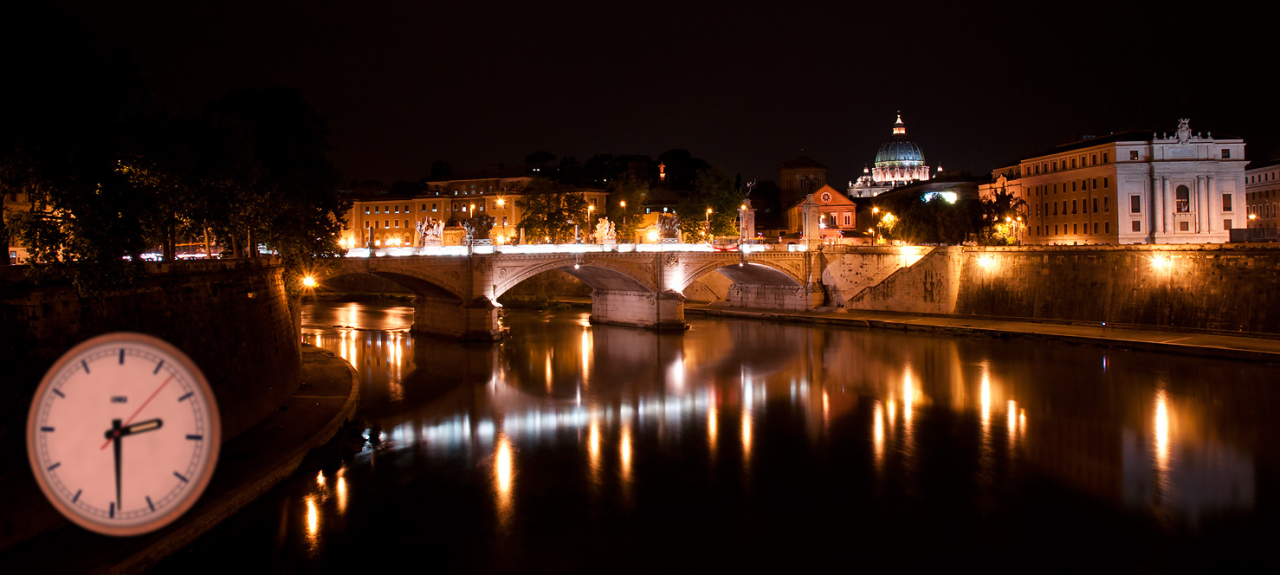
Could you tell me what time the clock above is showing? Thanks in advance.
2:29:07
